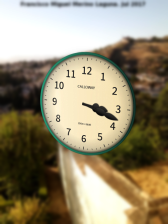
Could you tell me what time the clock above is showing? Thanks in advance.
3:18
